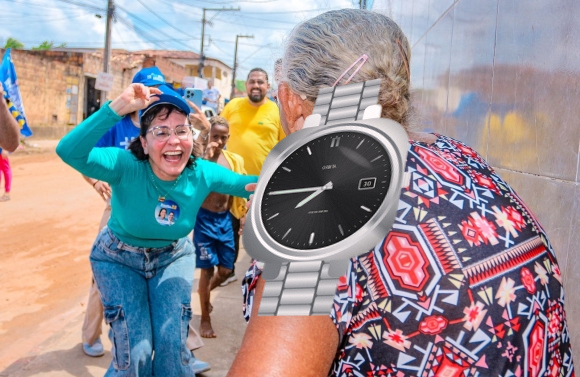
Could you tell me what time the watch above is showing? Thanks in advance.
7:45
